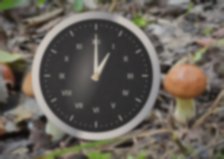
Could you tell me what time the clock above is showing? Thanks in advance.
1:00
